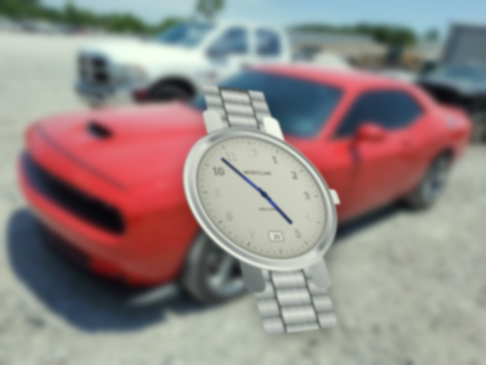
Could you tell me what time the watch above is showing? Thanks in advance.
4:53
